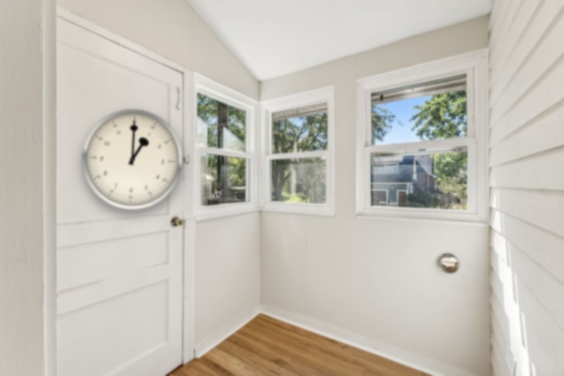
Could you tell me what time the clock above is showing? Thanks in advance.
1:00
